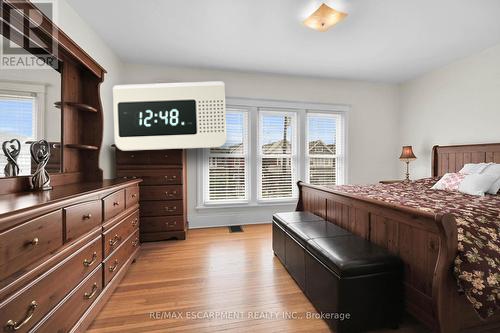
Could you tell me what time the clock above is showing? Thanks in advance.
12:48
